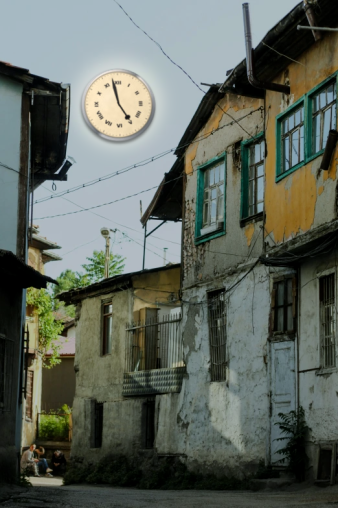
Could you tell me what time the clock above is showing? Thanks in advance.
4:58
